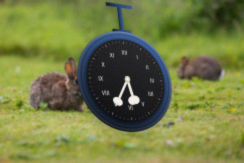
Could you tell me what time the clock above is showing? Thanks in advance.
5:35
